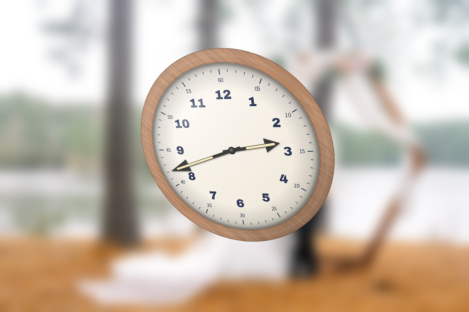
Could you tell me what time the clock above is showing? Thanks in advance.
2:42
